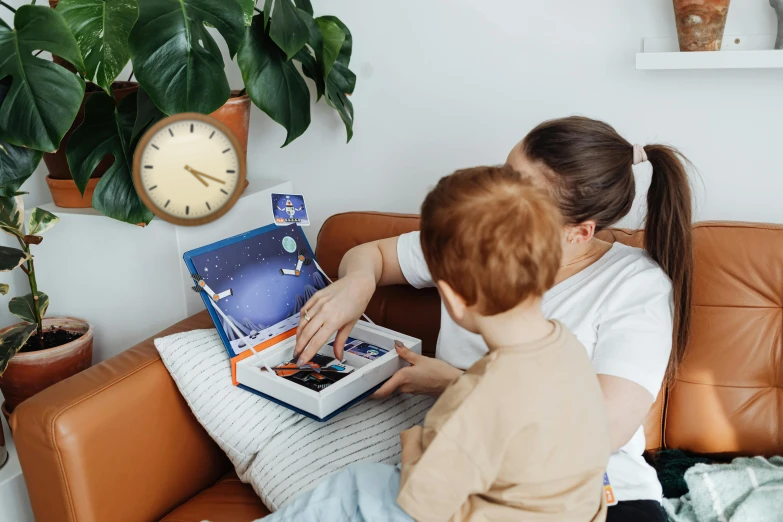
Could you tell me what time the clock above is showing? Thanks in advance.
4:18
